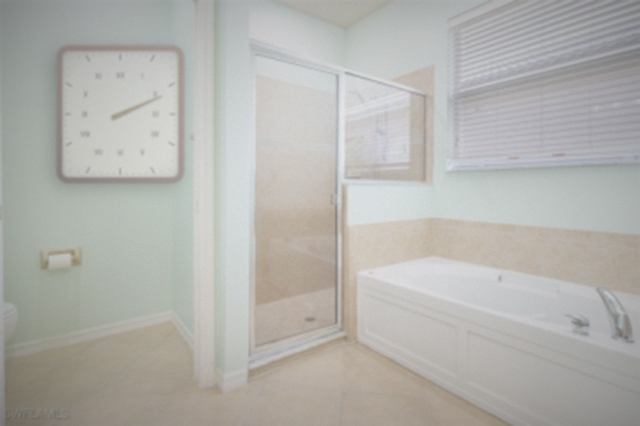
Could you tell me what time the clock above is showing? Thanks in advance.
2:11
